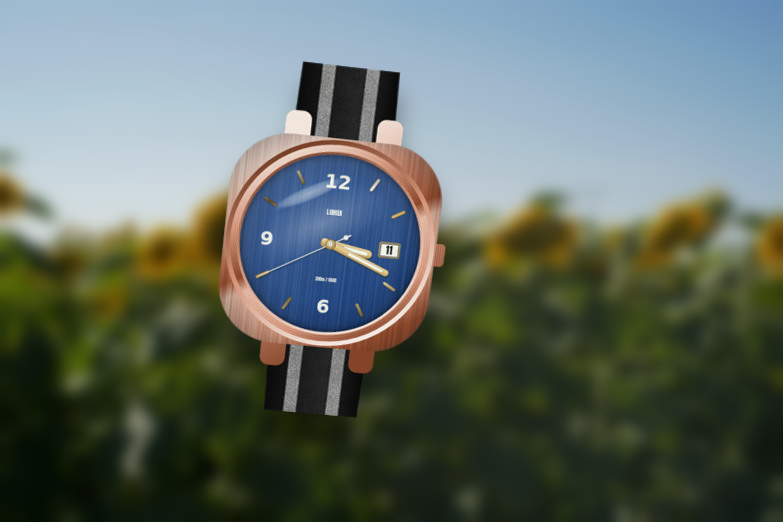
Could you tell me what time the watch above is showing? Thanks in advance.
3:18:40
